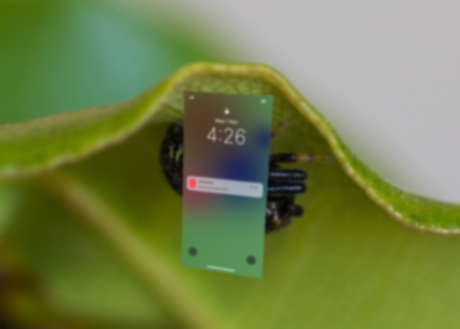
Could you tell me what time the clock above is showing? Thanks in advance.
4:26
